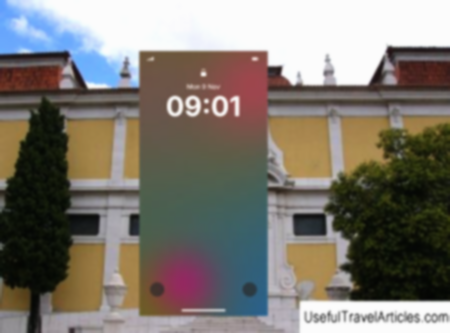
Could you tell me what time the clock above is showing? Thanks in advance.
9:01
